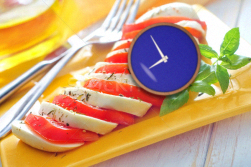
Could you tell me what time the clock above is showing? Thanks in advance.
7:55
